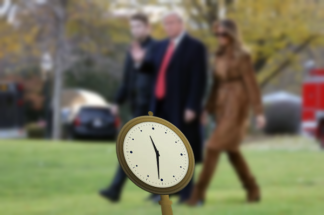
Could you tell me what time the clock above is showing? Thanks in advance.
11:31
